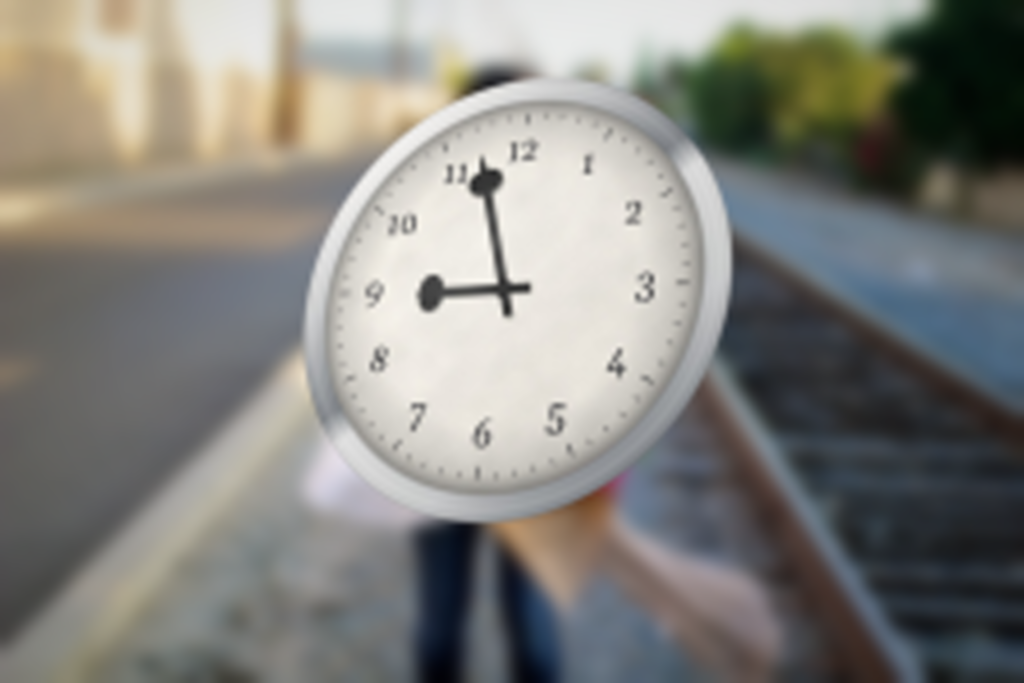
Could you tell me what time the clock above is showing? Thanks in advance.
8:57
